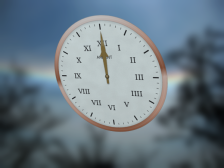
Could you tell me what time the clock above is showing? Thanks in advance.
12:00
